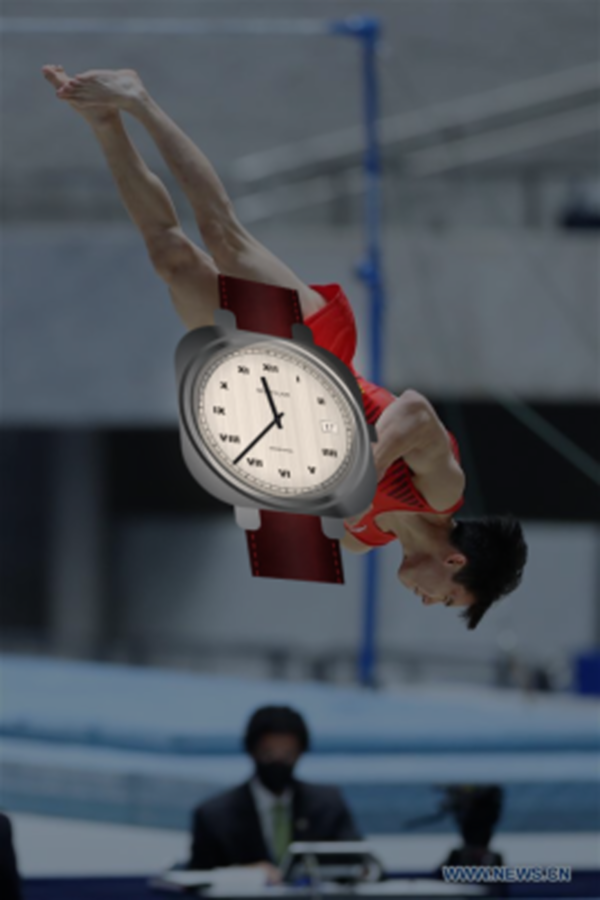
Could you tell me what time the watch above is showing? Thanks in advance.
11:37
